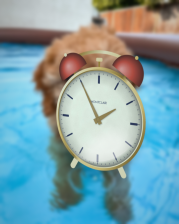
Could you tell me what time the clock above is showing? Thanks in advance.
1:55
